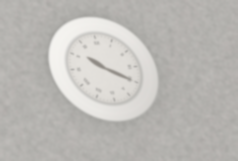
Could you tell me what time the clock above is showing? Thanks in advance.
10:20
